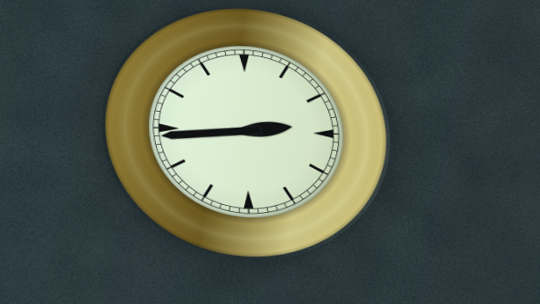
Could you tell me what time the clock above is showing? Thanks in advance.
2:44
